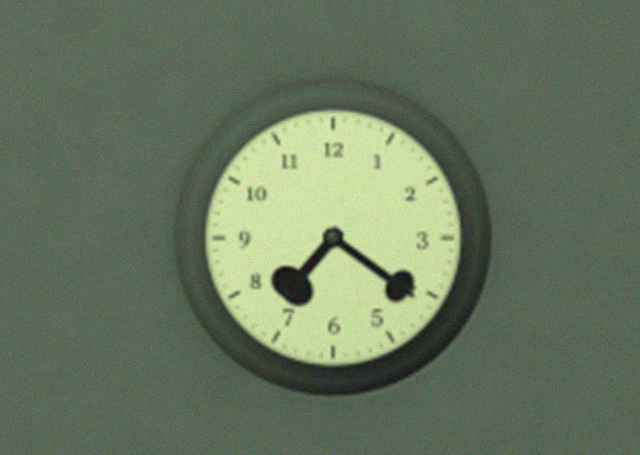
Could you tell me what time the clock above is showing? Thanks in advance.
7:21
